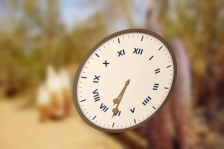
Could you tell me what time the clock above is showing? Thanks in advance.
6:31
